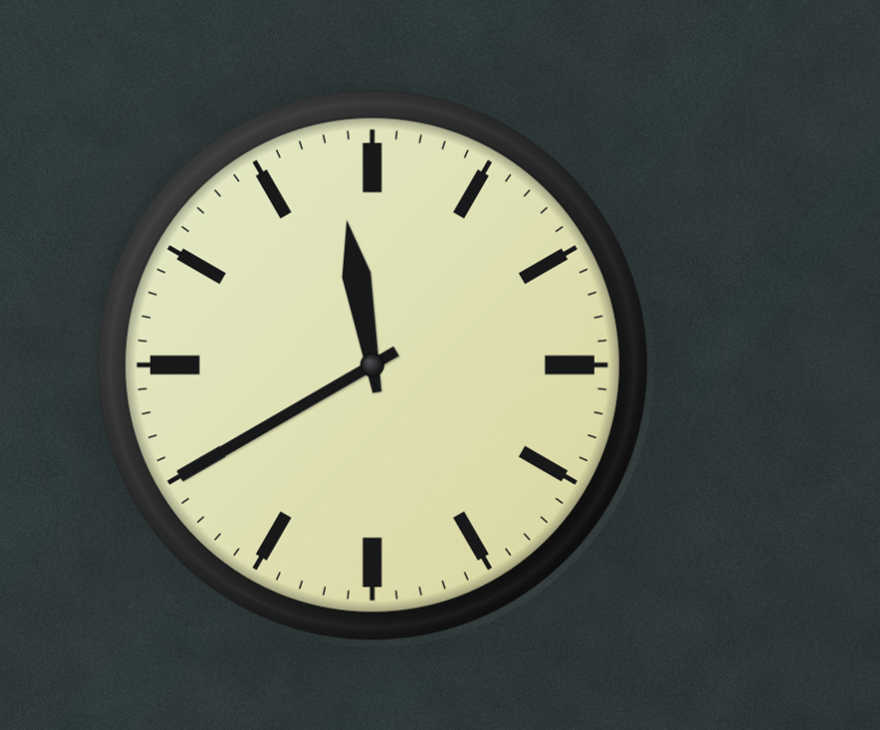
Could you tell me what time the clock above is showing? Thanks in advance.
11:40
